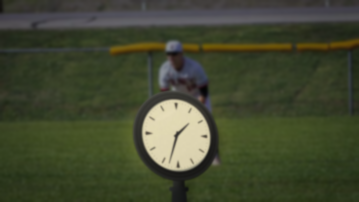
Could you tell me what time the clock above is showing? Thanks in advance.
1:33
